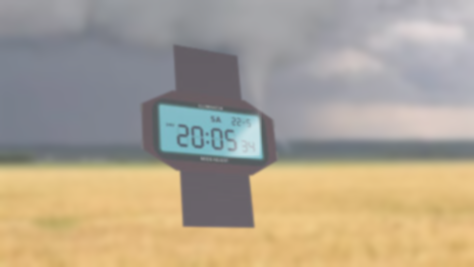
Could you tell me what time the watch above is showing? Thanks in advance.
20:05:34
